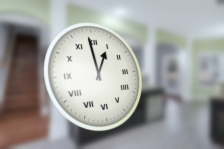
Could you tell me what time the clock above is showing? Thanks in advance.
12:59
